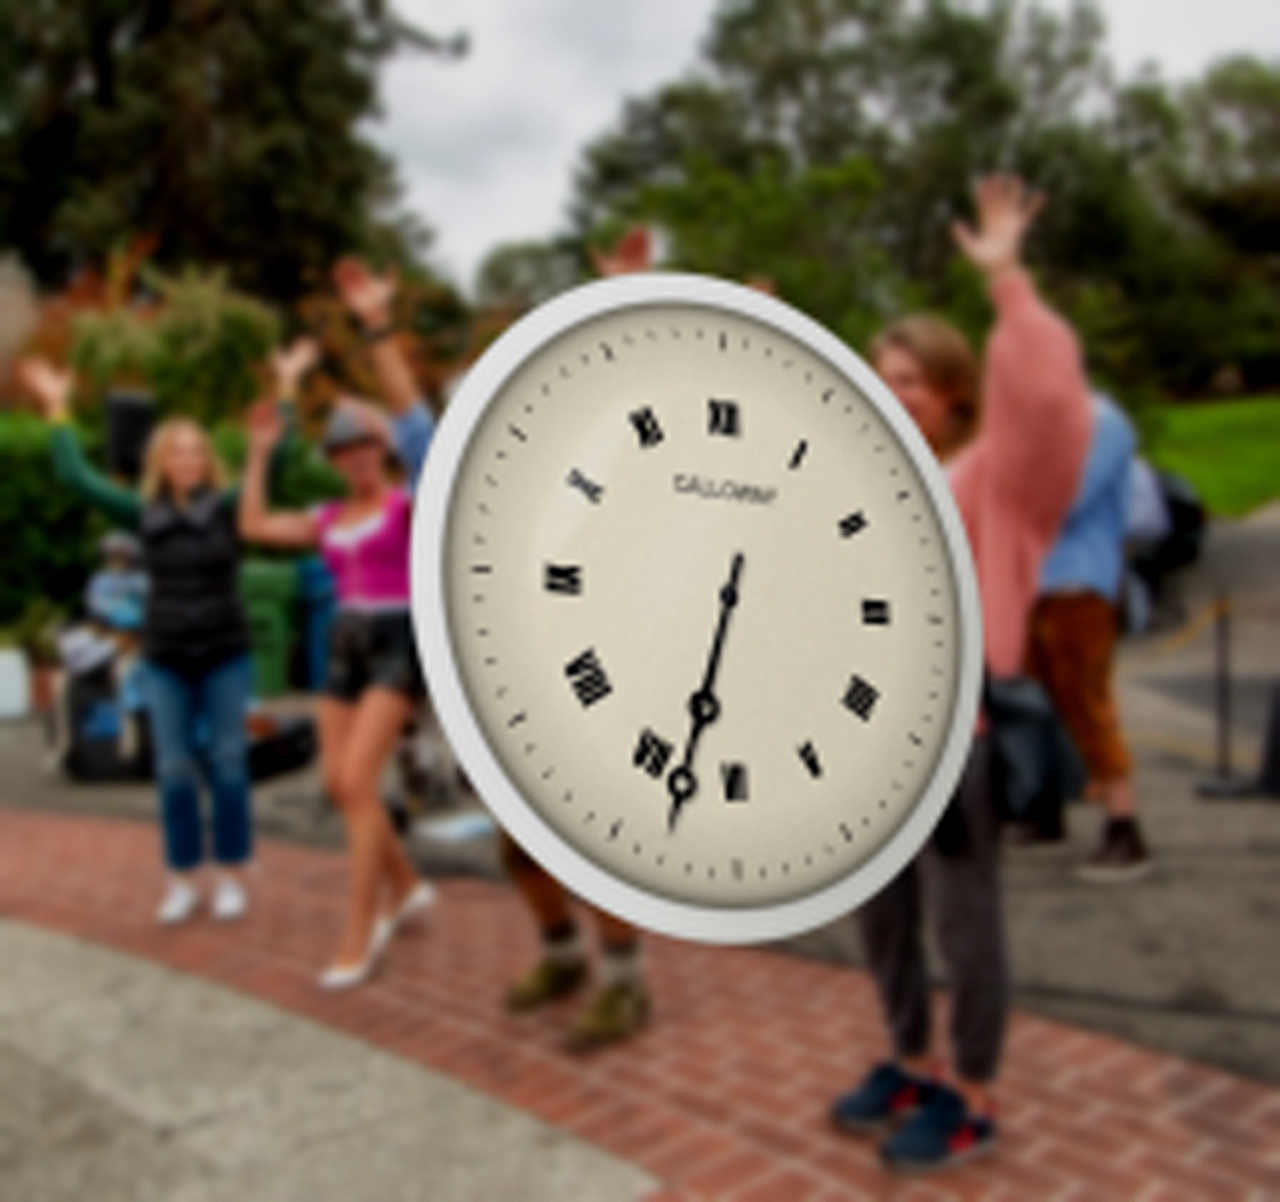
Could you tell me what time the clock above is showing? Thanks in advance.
6:33
